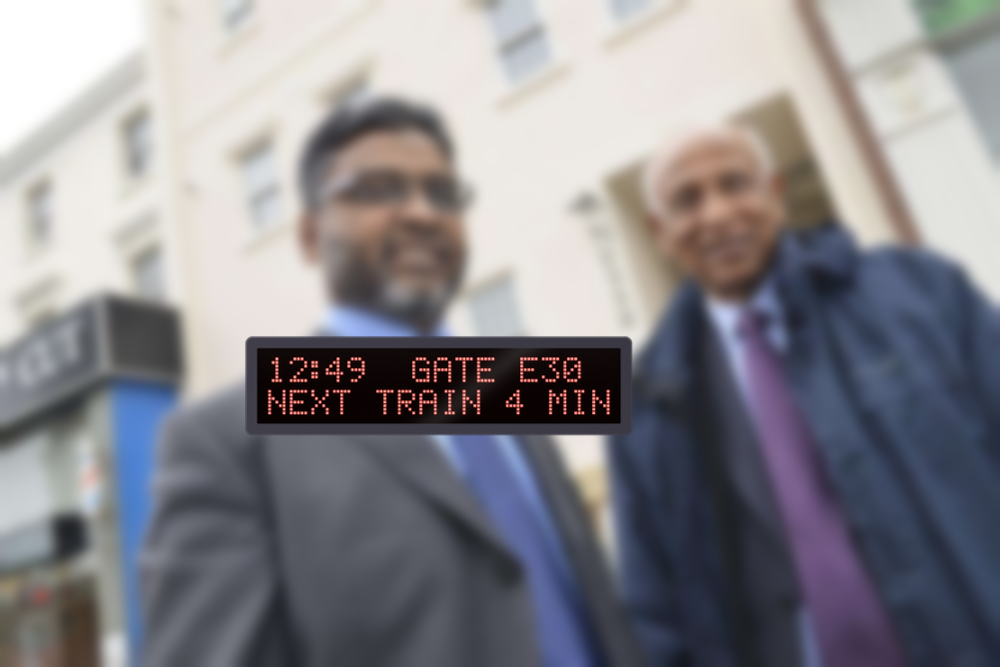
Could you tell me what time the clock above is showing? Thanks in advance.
12:49
